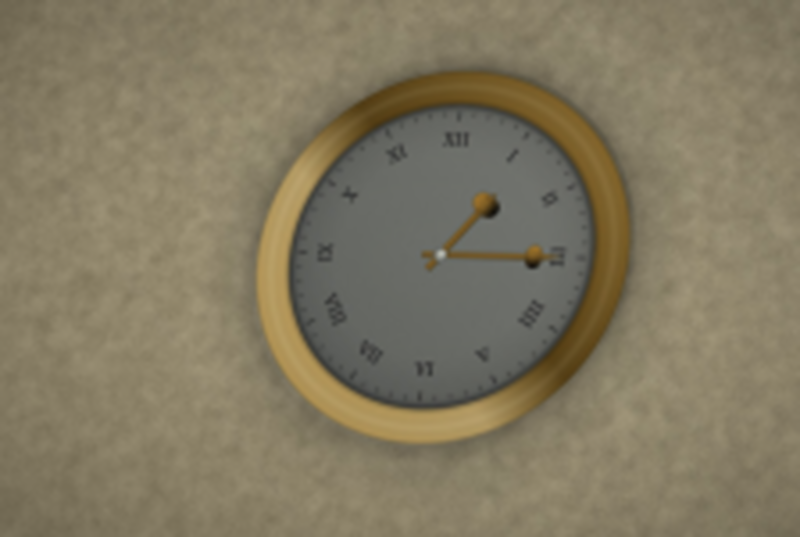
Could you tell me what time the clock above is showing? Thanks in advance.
1:15
